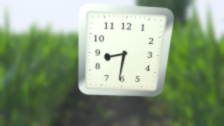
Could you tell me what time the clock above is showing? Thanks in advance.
8:31
